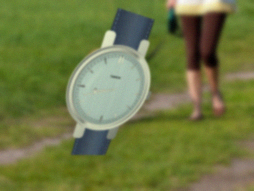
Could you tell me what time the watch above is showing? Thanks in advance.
8:42
